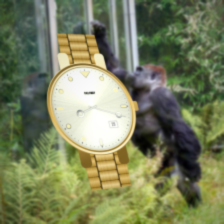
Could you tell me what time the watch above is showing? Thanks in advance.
8:18
